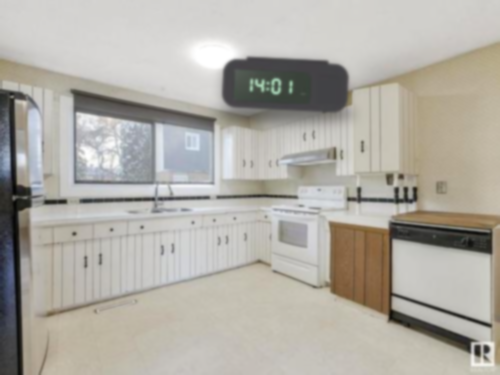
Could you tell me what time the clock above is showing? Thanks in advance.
14:01
